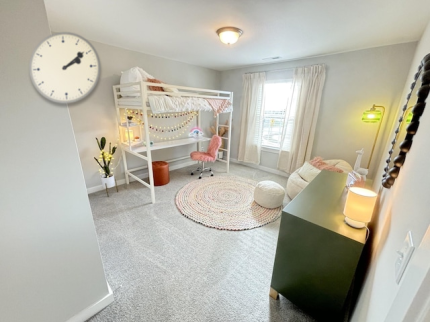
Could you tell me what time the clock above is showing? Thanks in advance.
2:09
